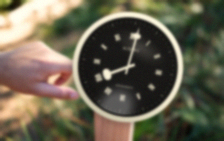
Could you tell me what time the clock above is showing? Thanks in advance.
8:01
